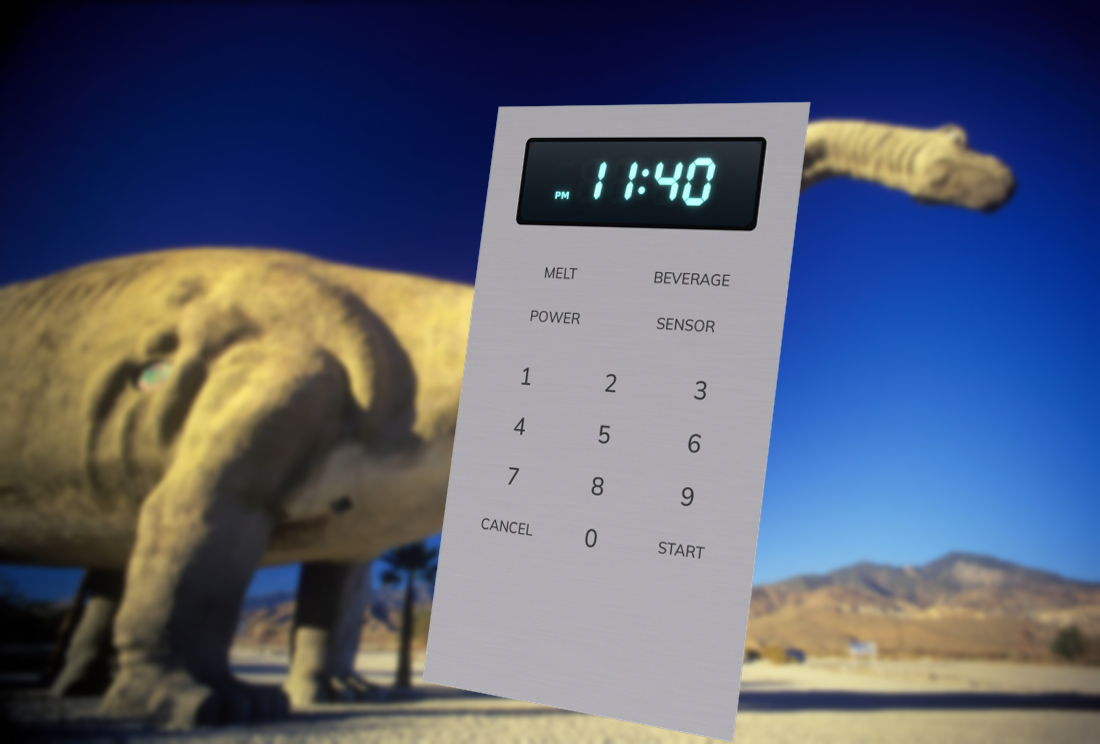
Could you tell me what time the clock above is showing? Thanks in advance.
11:40
